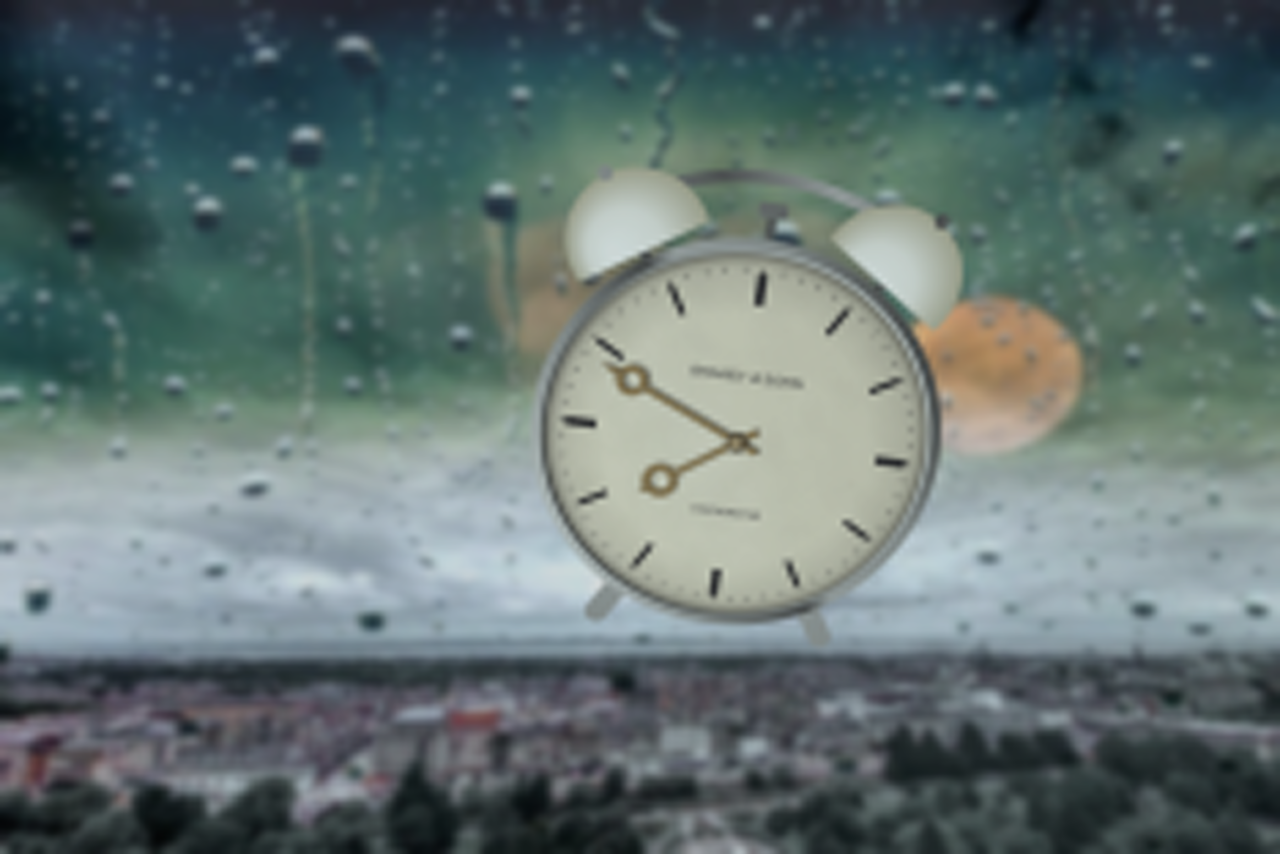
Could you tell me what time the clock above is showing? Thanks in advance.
7:49
